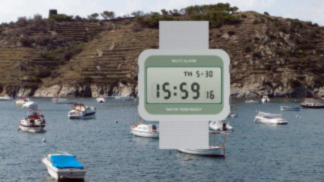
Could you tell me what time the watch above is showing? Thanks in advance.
15:59
